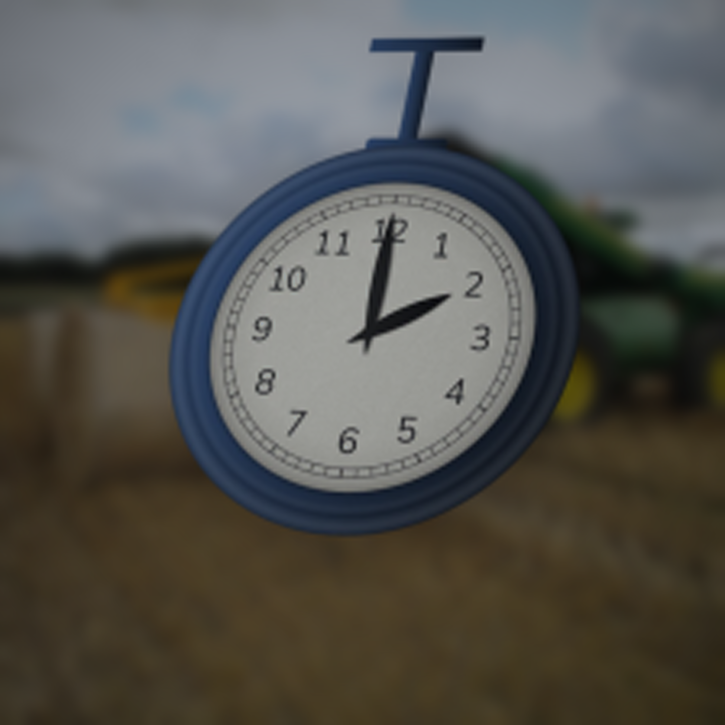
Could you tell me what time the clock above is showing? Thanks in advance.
2:00
